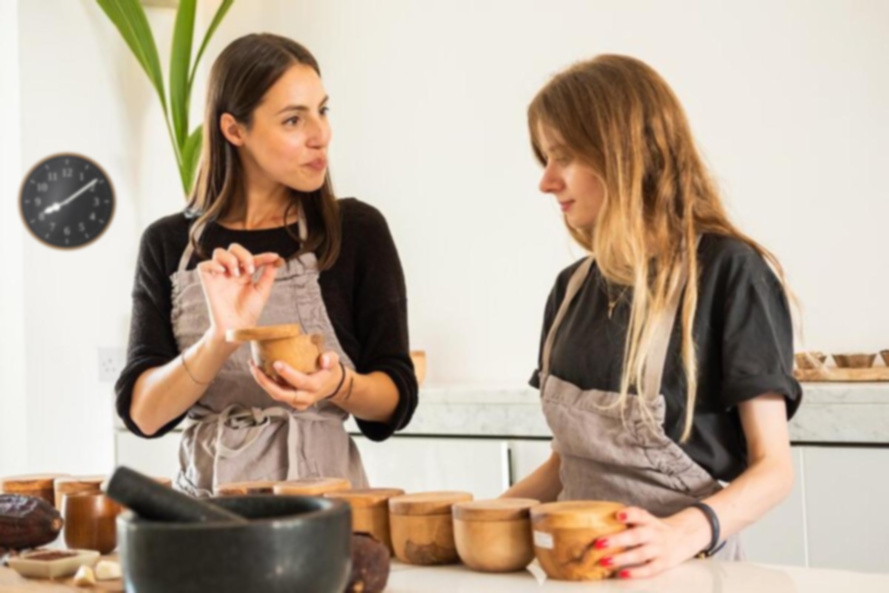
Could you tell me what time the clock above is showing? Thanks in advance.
8:09
